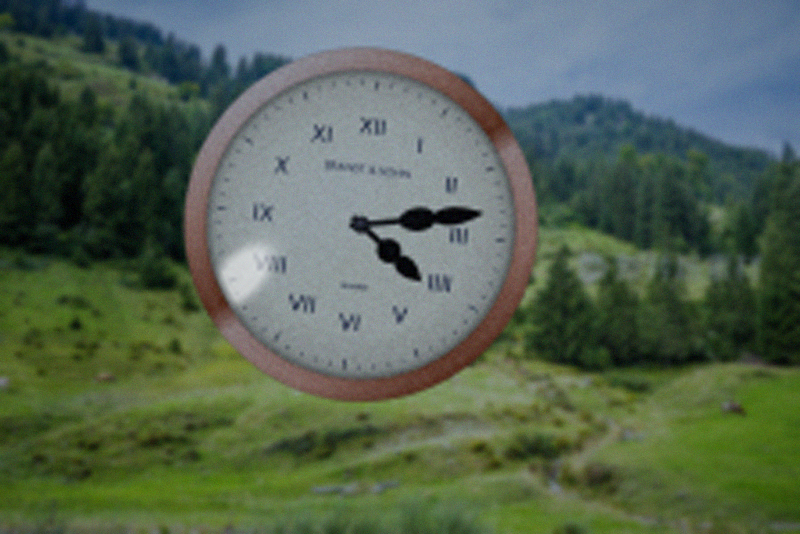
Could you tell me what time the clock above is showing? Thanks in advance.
4:13
